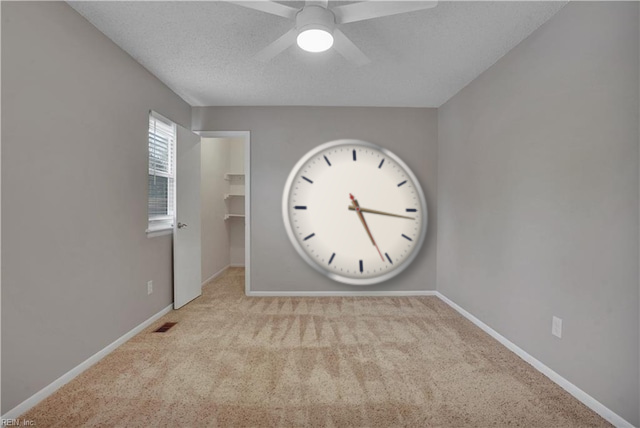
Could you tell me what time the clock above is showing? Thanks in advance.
5:16:26
